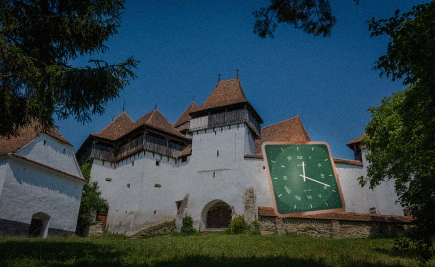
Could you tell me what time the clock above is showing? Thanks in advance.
12:19
